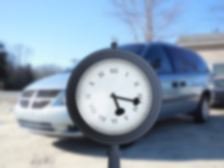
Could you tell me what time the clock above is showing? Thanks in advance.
5:17
